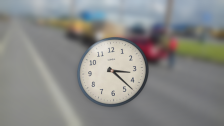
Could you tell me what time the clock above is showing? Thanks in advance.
3:23
